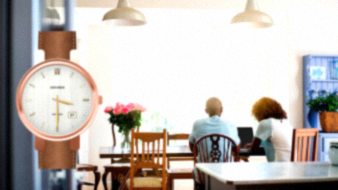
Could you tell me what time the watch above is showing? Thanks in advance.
3:30
